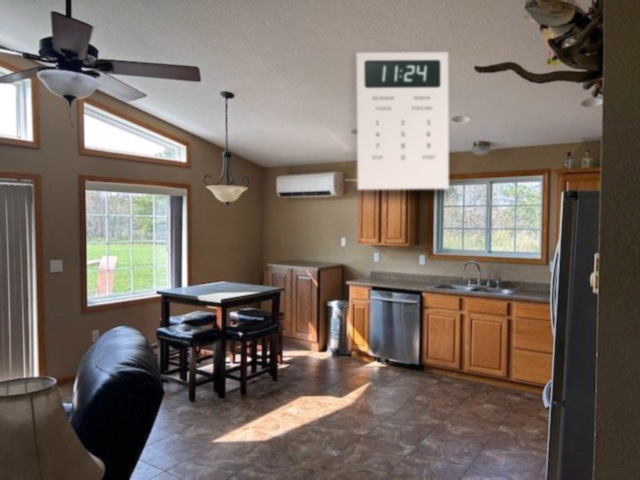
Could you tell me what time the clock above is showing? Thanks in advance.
11:24
